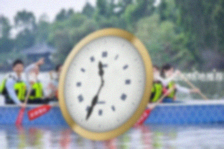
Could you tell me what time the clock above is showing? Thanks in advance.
11:34
